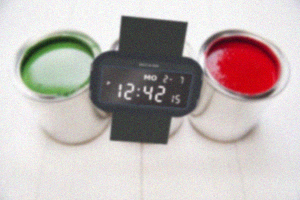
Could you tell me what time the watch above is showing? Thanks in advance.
12:42
